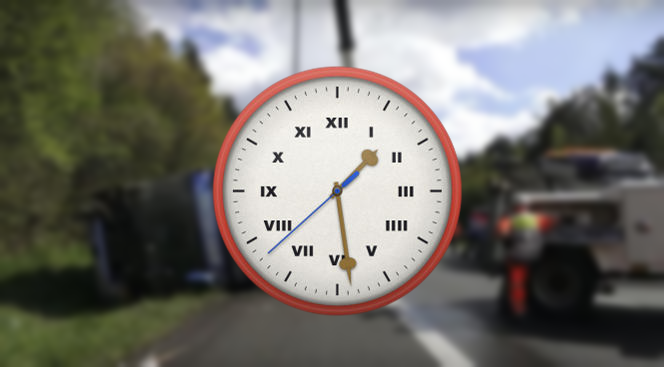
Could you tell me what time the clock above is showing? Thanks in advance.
1:28:38
